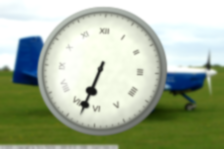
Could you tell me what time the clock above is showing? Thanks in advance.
6:33
